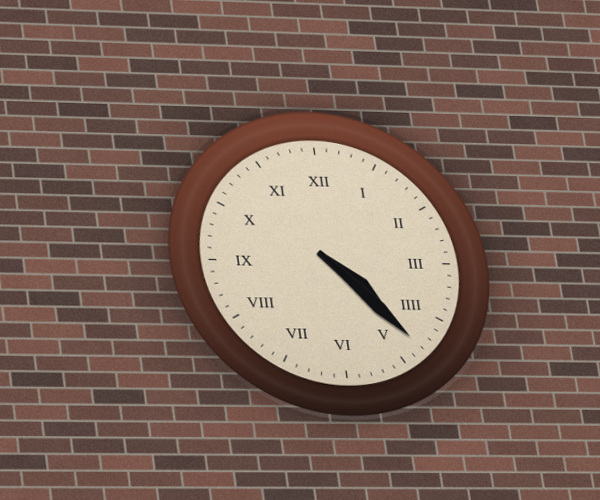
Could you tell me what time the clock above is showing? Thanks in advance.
4:23
